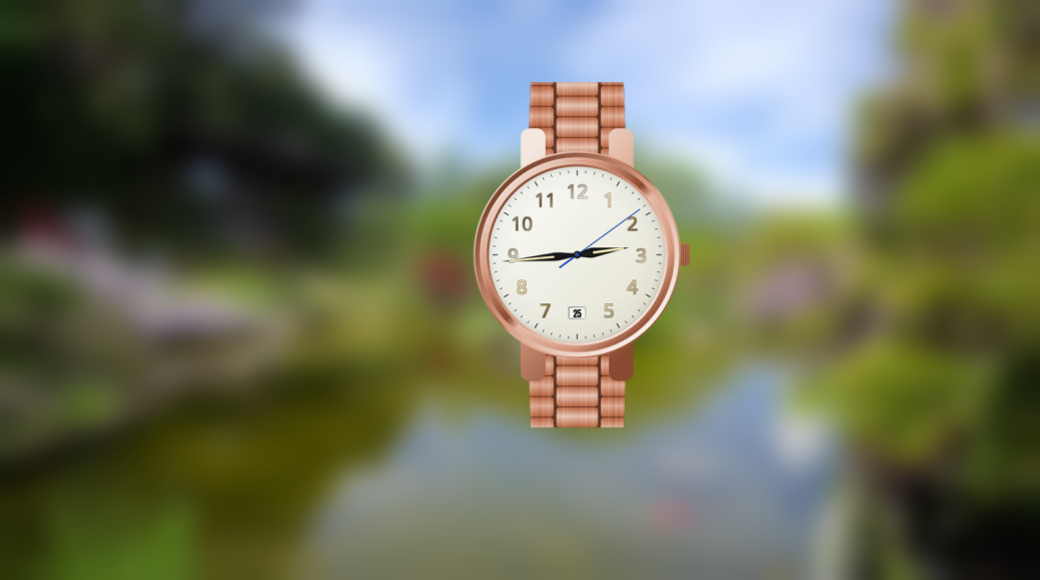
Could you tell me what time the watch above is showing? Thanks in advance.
2:44:09
